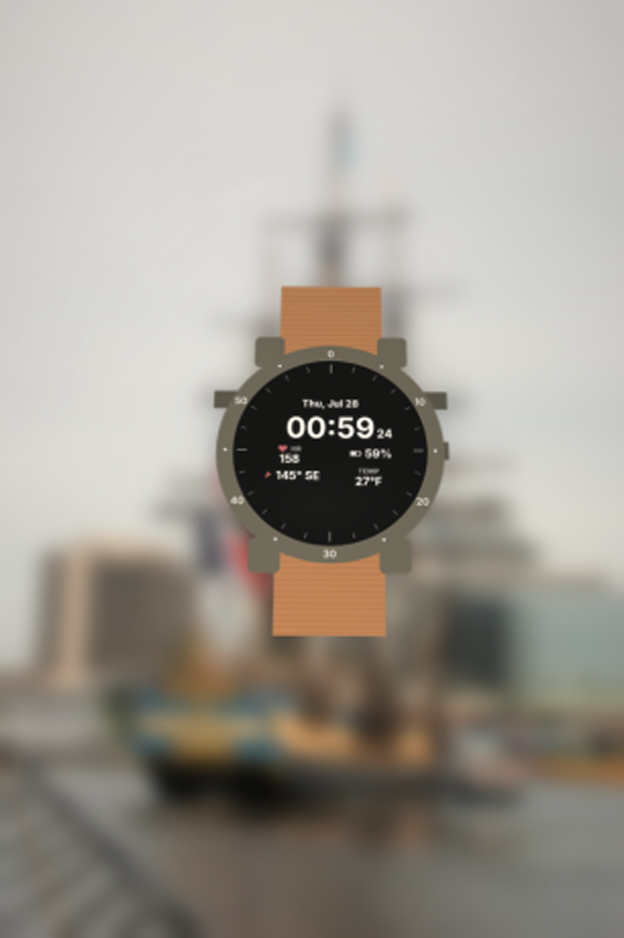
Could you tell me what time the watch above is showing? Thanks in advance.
0:59
